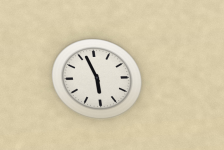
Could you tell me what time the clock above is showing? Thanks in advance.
5:57
